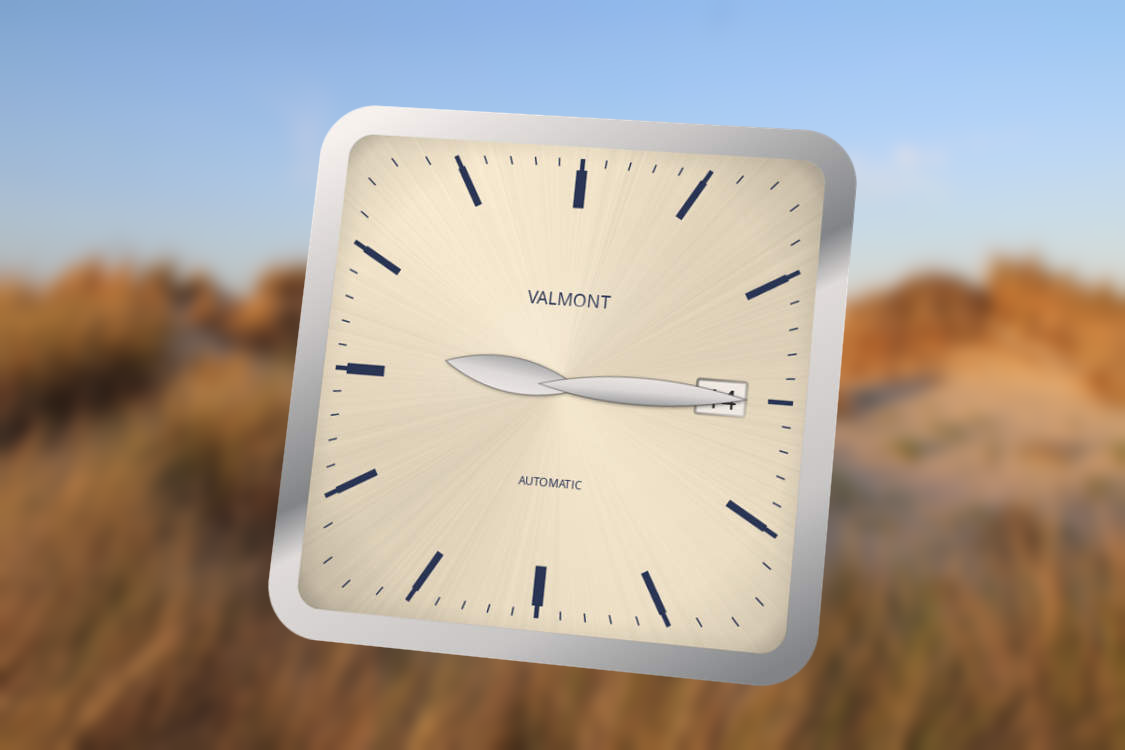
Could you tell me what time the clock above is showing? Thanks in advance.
9:15
